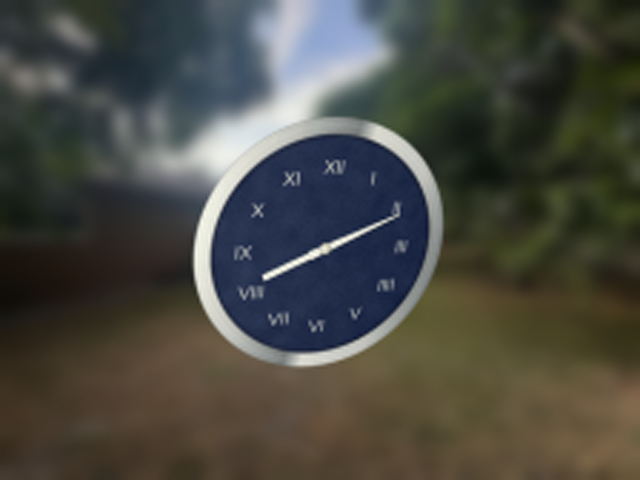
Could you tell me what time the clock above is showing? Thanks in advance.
8:11
